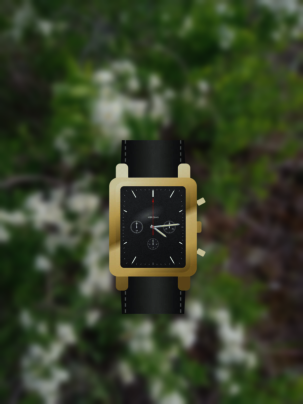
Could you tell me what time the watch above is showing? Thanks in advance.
4:14
